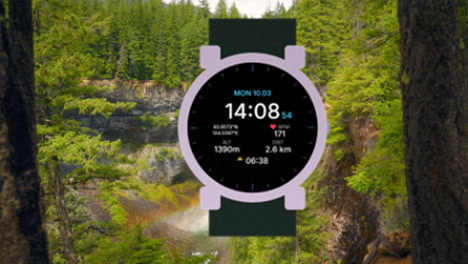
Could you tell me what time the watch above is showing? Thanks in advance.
14:08:54
